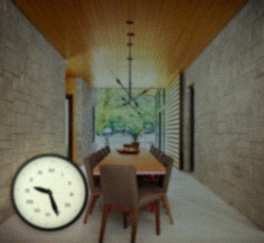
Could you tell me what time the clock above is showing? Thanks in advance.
9:26
